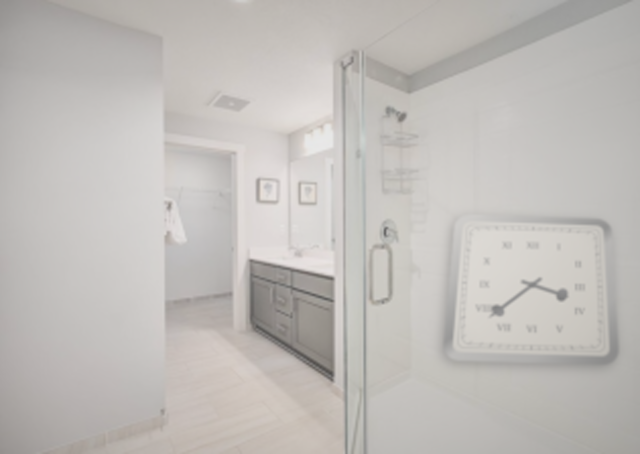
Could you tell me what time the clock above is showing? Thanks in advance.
3:38
